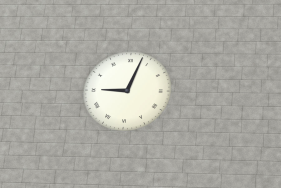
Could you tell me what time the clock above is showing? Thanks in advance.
9:03
